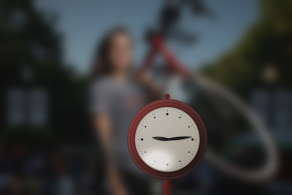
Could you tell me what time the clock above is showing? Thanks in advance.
9:14
